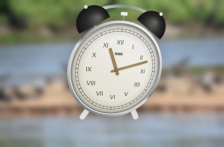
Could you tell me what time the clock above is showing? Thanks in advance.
11:12
